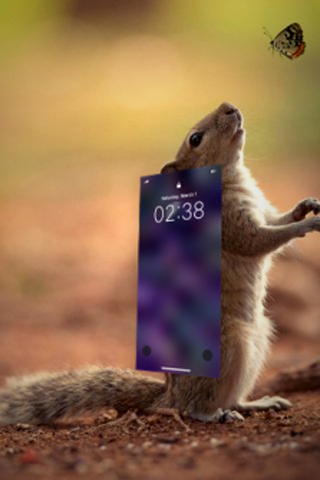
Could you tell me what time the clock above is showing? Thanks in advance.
2:38
